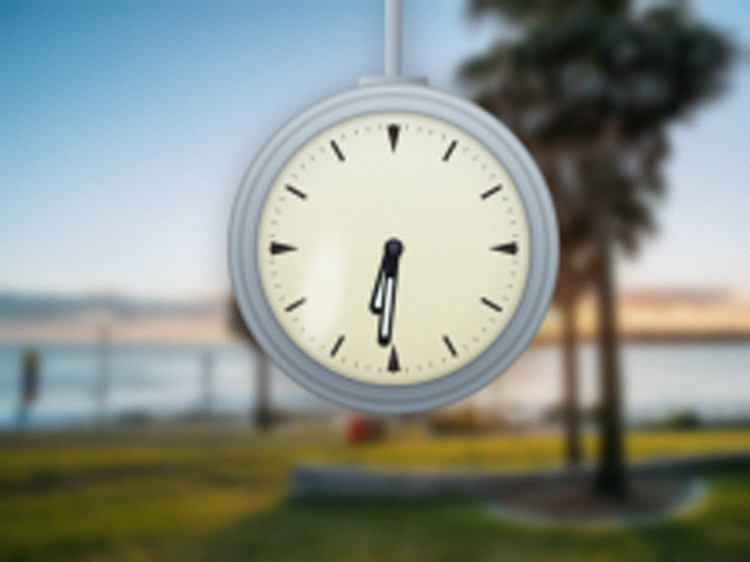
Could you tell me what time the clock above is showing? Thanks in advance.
6:31
